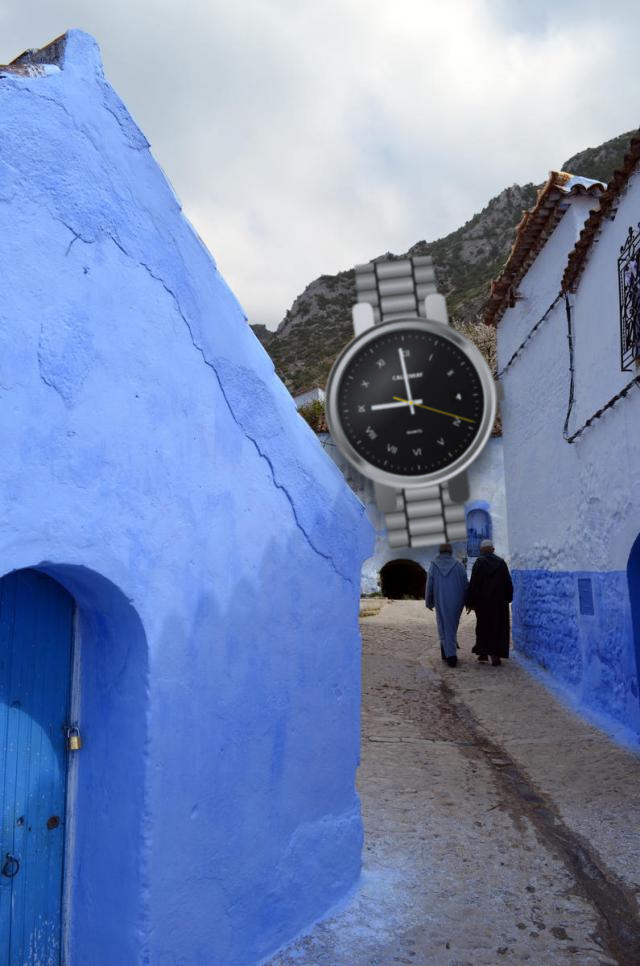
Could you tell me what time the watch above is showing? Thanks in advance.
8:59:19
